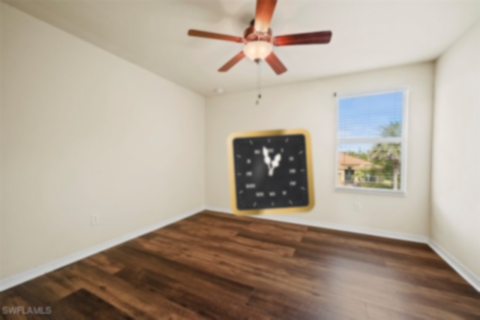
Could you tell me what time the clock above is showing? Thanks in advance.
12:58
